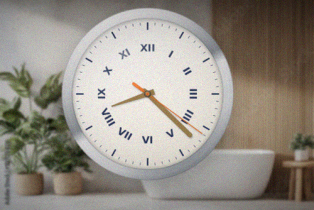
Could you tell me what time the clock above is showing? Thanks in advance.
8:22:21
